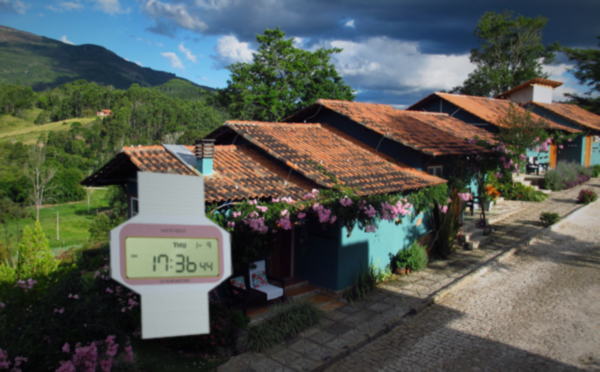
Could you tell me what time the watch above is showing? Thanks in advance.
17:36
